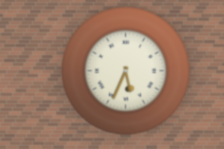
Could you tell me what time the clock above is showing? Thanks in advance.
5:34
